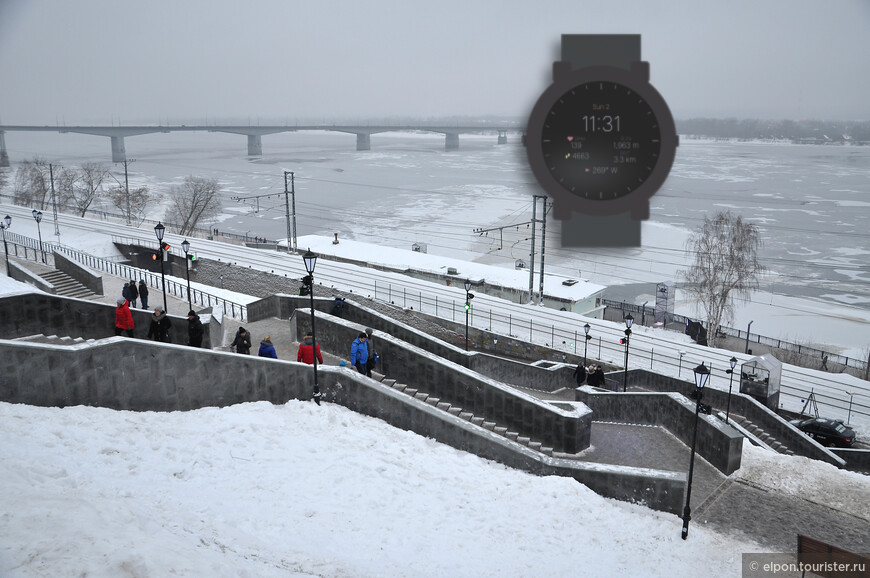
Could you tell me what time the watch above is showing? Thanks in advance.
11:31
